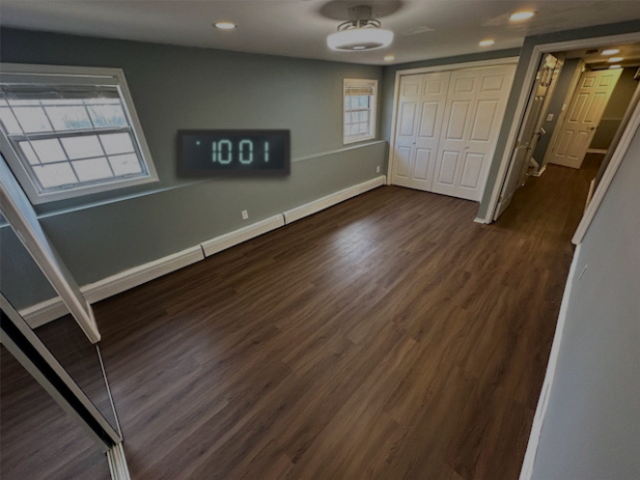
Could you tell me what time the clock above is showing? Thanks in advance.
10:01
